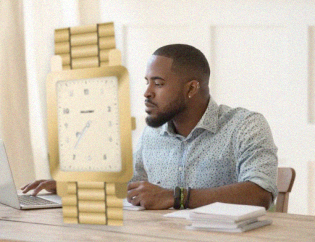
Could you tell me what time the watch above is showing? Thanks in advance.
7:36
